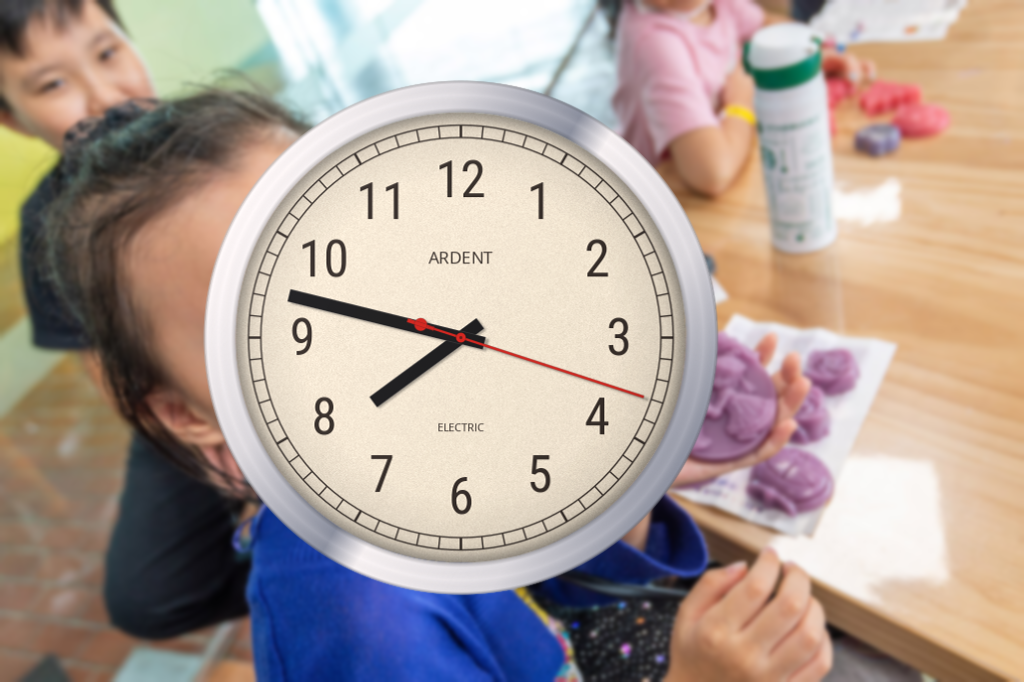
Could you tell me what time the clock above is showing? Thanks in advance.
7:47:18
